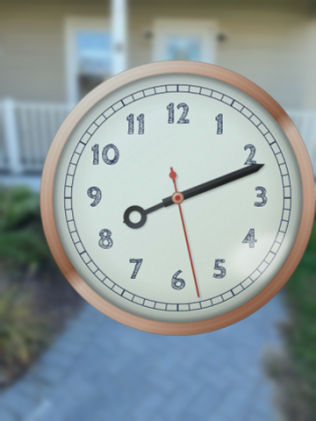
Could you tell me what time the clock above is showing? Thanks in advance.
8:11:28
